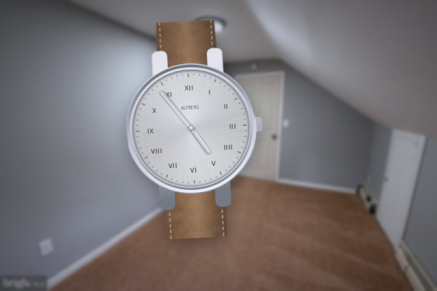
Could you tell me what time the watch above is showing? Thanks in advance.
4:54
